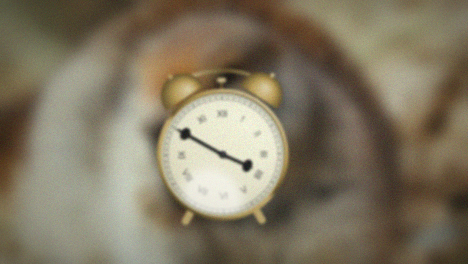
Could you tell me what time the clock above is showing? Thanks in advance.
3:50
